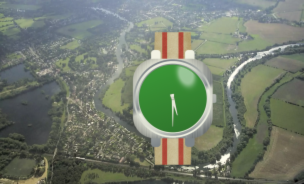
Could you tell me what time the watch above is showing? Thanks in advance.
5:30
